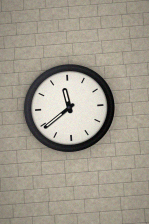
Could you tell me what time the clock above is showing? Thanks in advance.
11:39
